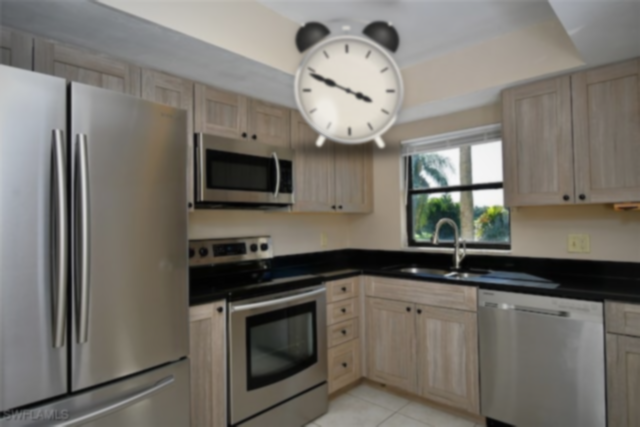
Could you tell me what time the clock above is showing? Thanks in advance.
3:49
